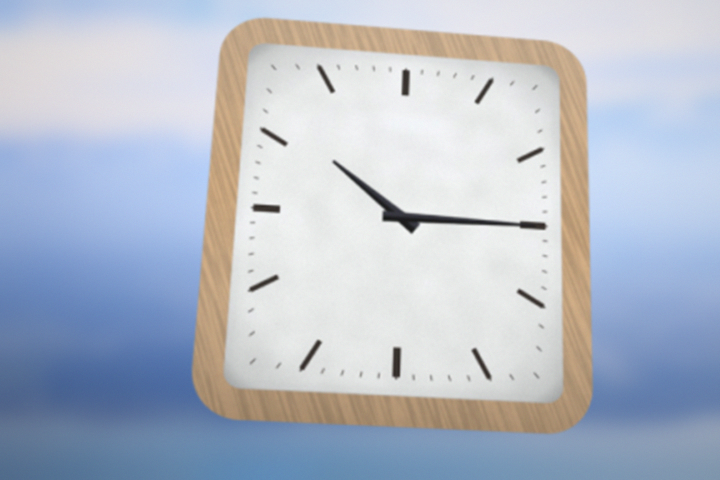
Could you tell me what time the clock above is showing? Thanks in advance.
10:15
